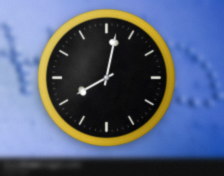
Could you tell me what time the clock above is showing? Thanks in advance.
8:02
